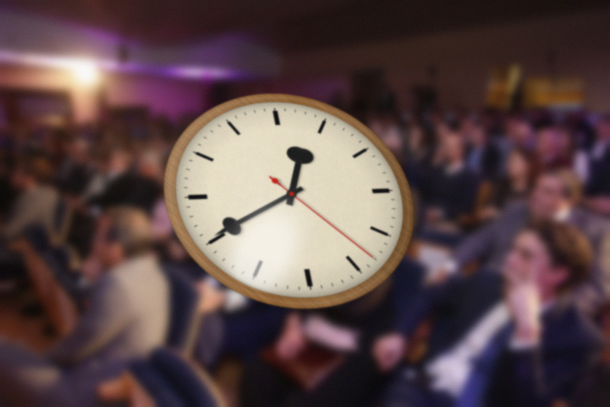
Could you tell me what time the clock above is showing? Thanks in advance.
12:40:23
